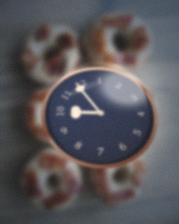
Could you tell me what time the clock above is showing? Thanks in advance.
9:59
